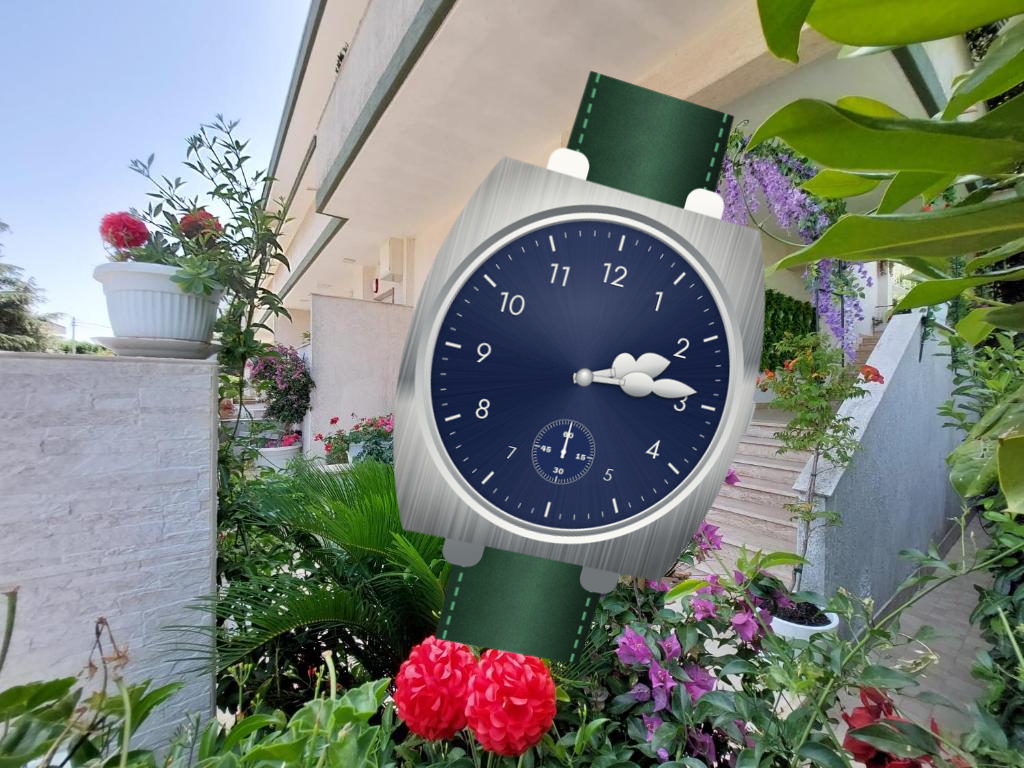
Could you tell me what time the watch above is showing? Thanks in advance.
2:14
